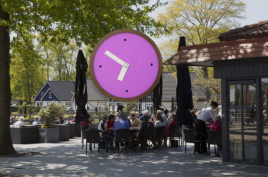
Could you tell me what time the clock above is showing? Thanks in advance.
6:51
